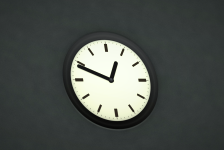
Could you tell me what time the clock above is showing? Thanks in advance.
12:49
